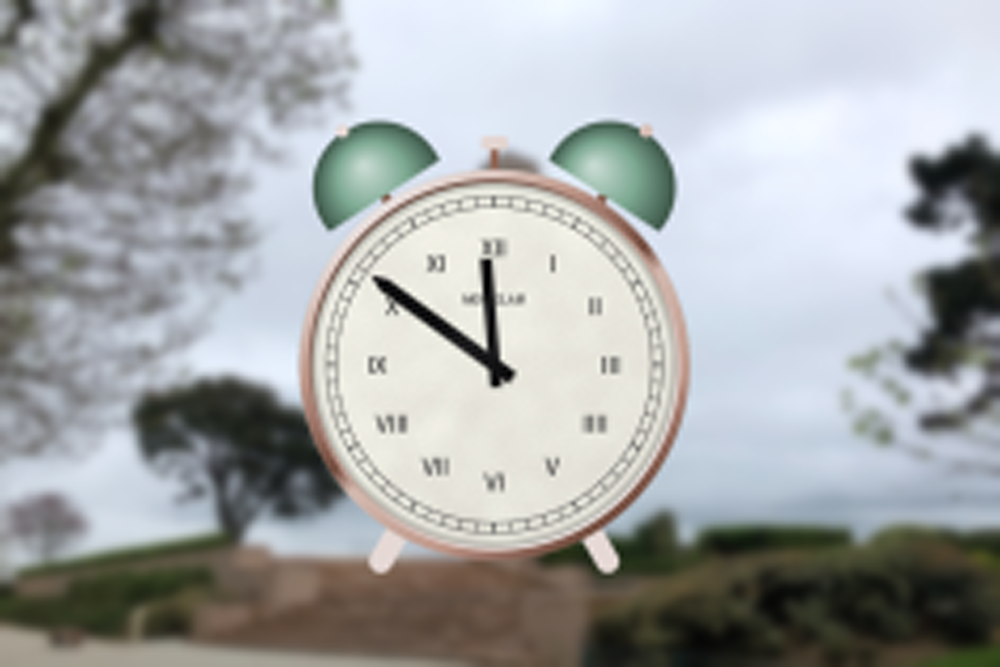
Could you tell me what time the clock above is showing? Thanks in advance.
11:51
